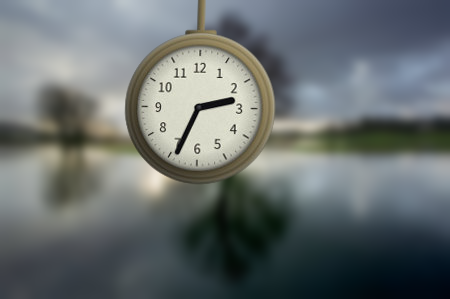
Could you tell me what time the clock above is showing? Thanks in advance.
2:34
